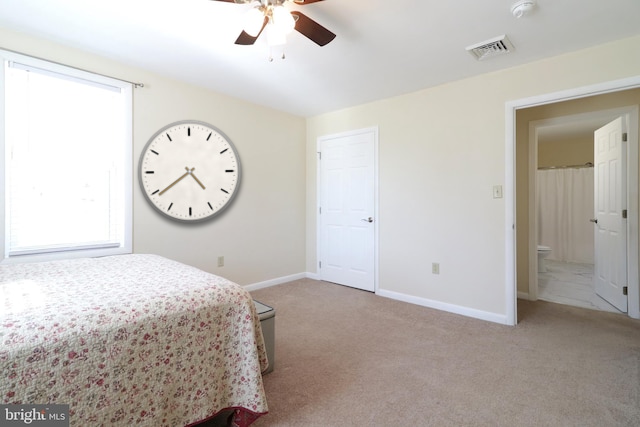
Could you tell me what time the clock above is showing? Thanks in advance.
4:39
